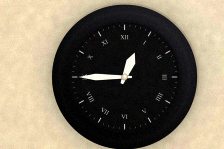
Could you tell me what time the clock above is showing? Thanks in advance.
12:45
